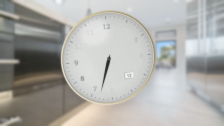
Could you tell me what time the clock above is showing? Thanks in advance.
6:33
